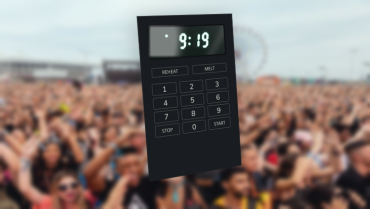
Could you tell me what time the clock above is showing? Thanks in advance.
9:19
